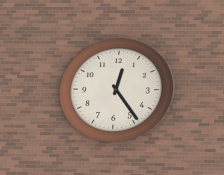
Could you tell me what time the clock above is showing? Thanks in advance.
12:24
